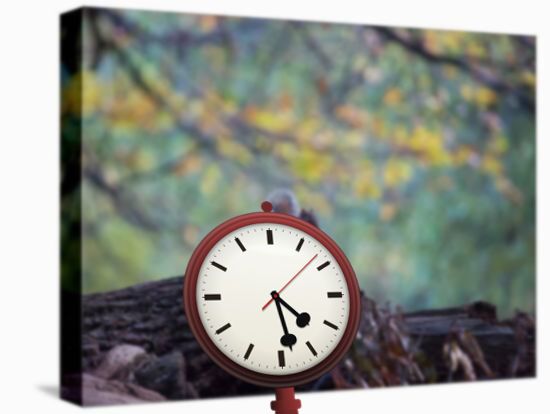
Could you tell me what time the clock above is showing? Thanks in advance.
4:28:08
